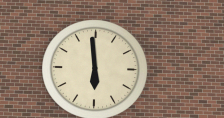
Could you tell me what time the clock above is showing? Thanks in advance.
5:59
